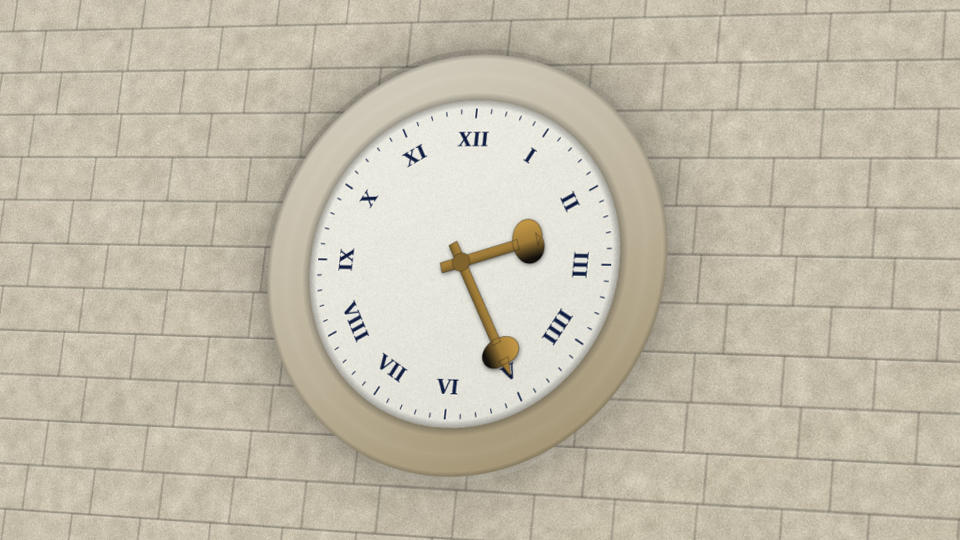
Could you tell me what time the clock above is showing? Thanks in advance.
2:25
